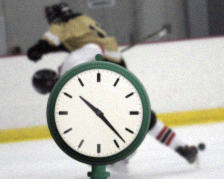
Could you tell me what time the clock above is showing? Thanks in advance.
10:23
